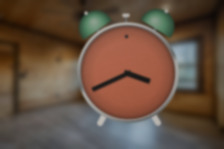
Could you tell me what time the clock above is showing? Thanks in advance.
3:41
